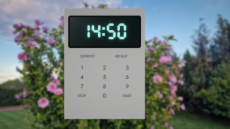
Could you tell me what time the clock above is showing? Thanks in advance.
14:50
